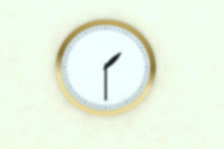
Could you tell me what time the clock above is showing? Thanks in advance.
1:30
